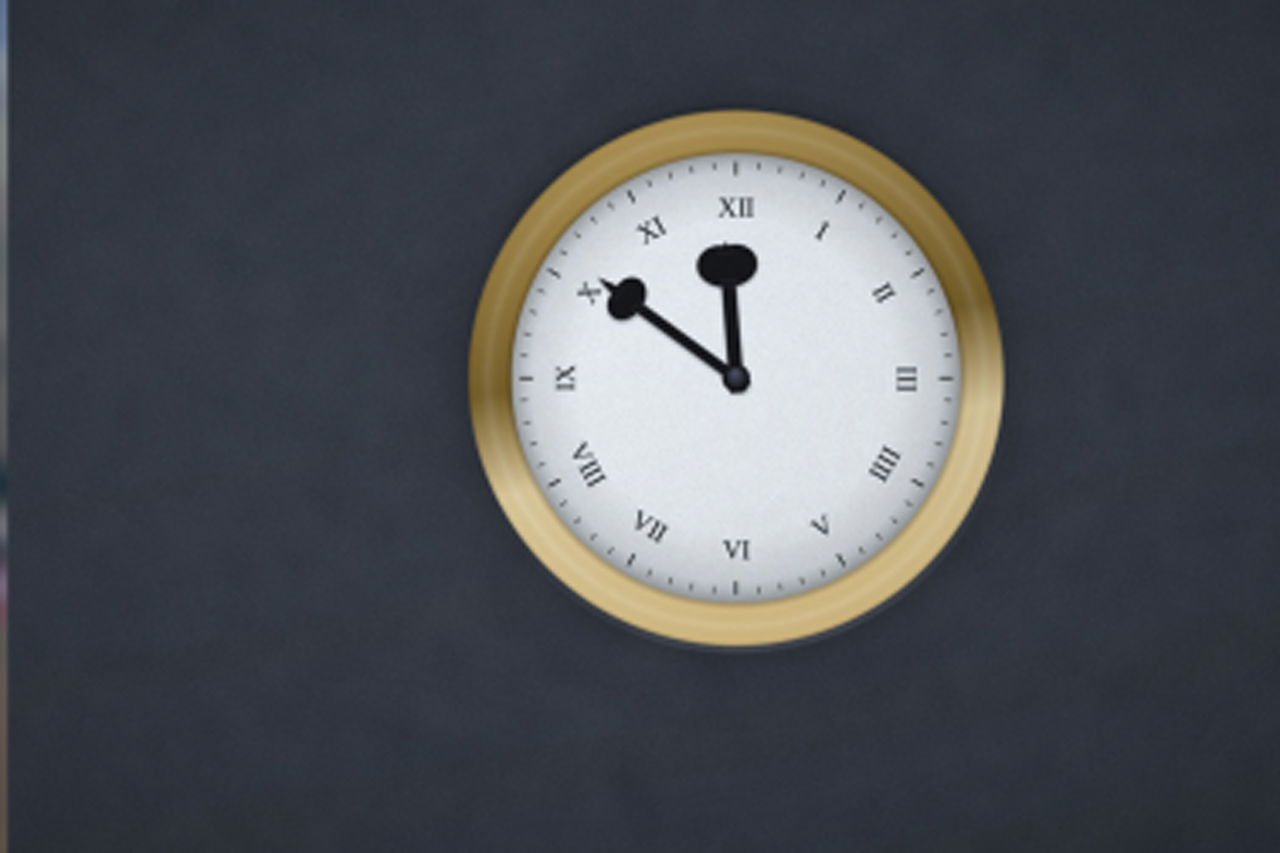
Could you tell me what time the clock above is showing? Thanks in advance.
11:51
